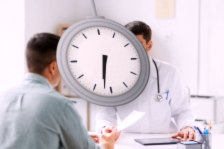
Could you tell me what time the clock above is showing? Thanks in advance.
6:32
